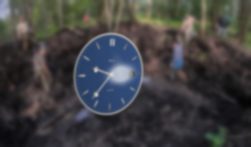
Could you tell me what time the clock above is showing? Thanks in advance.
9:37
